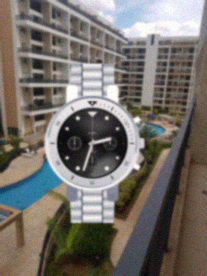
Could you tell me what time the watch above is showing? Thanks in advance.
2:33
